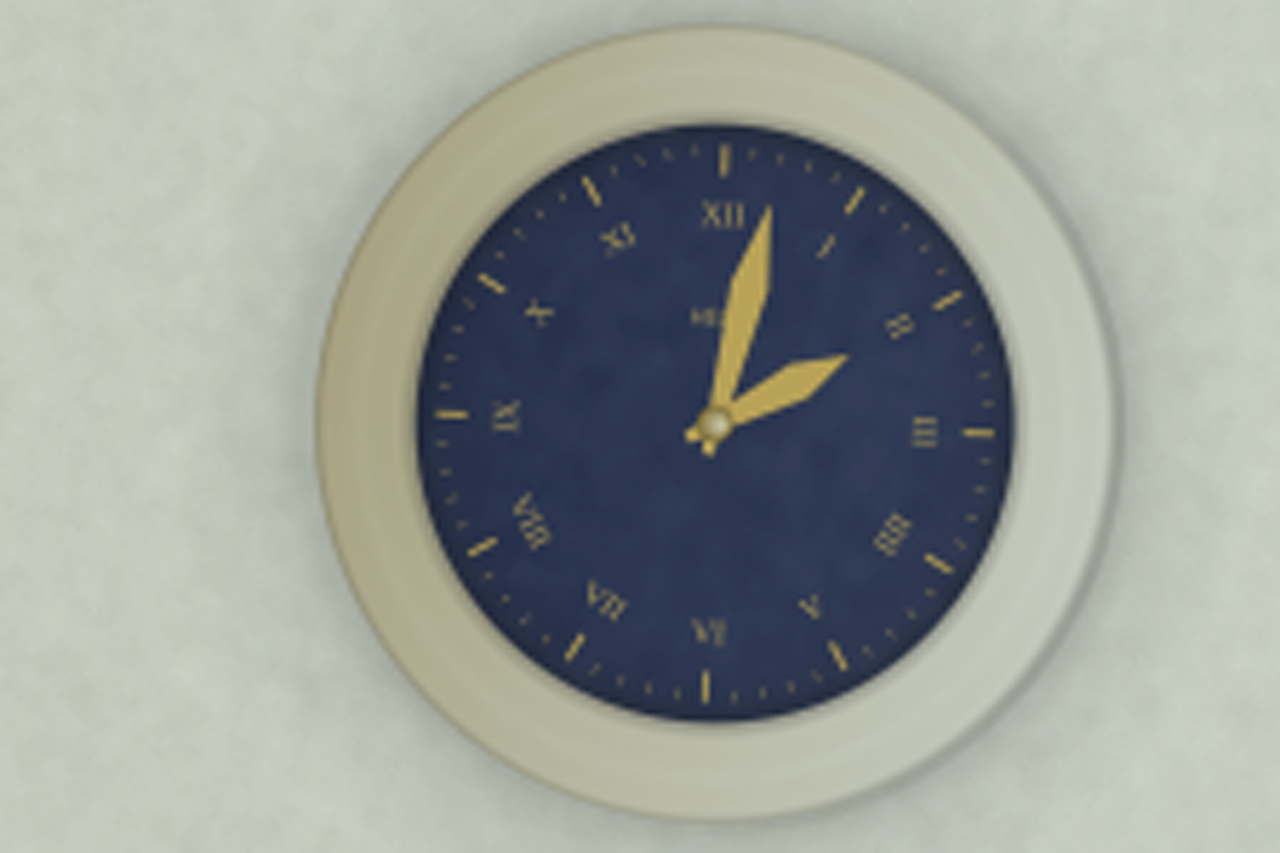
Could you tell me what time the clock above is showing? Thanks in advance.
2:02
